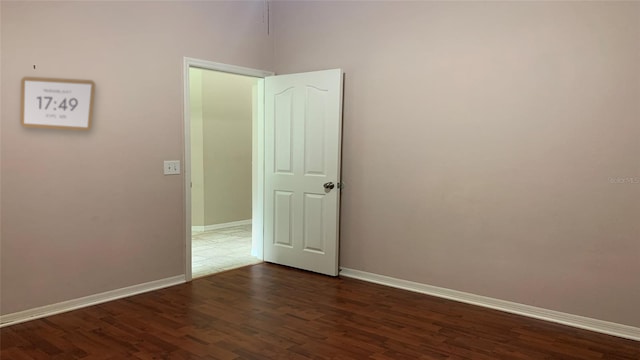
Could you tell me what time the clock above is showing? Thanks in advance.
17:49
